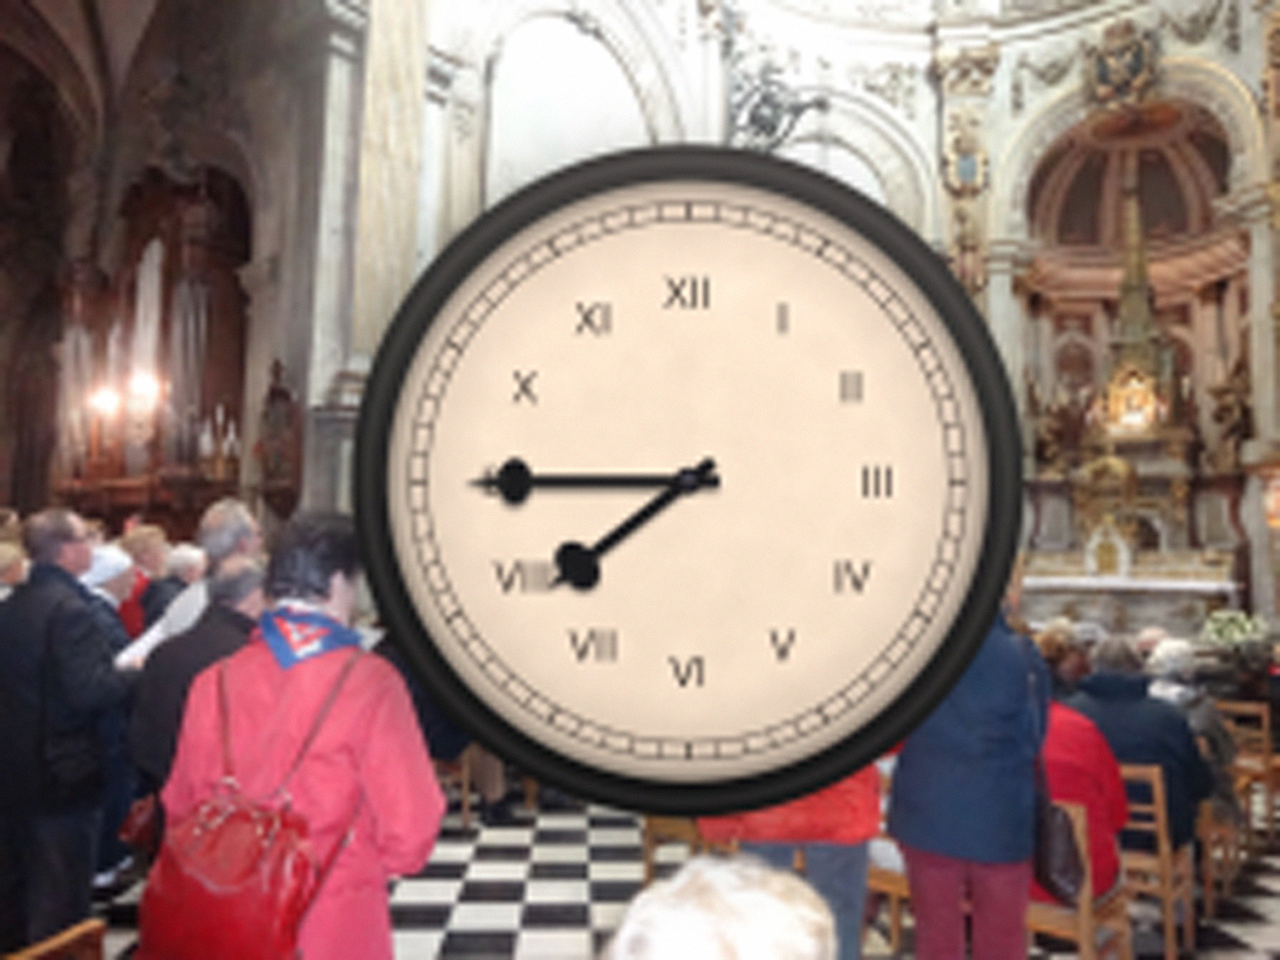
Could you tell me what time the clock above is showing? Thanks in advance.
7:45
